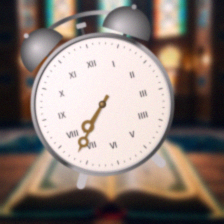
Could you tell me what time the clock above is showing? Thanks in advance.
7:37
